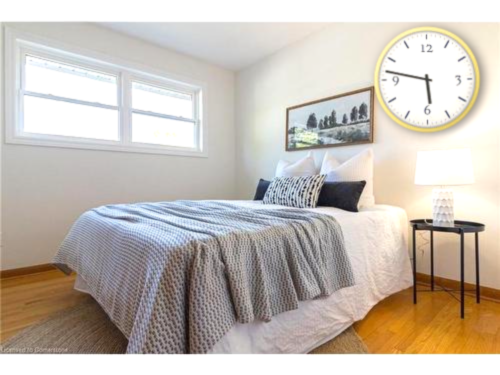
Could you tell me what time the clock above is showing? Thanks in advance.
5:47
